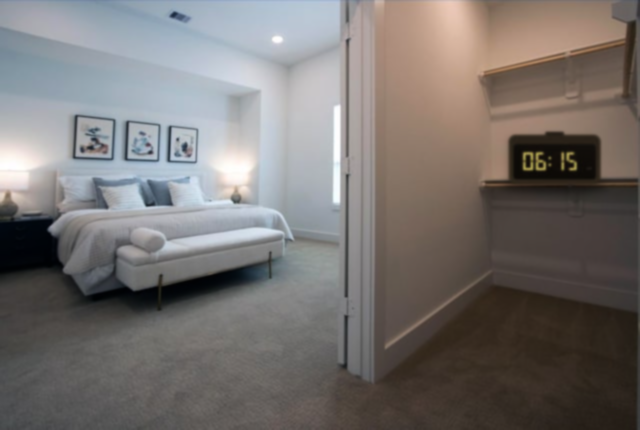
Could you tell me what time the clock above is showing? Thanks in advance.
6:15
